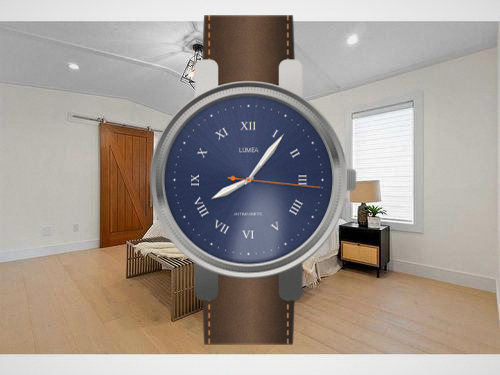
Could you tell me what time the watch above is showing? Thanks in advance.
8:06:16
